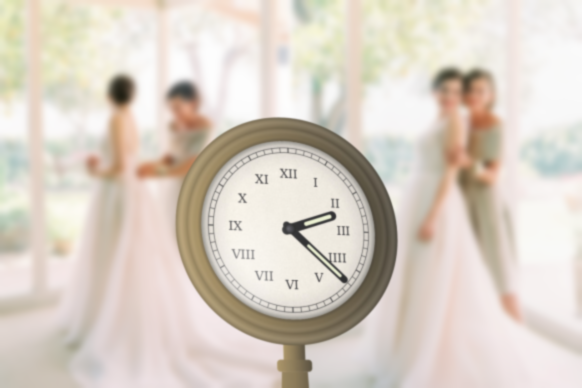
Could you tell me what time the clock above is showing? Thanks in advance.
2:22
